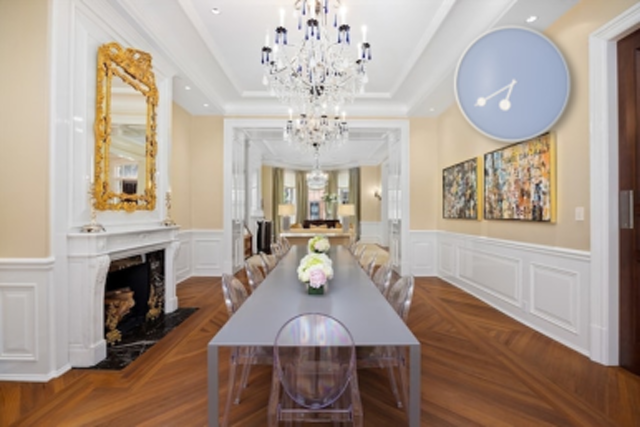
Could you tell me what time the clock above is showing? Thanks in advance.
6:40
